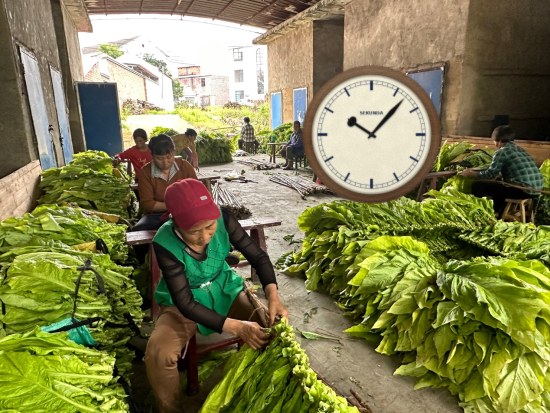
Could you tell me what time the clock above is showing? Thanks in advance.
10:07
